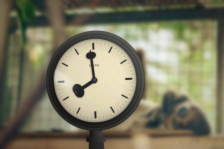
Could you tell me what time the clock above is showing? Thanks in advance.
7:59
